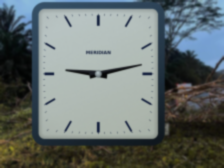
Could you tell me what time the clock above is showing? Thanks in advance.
9:13
